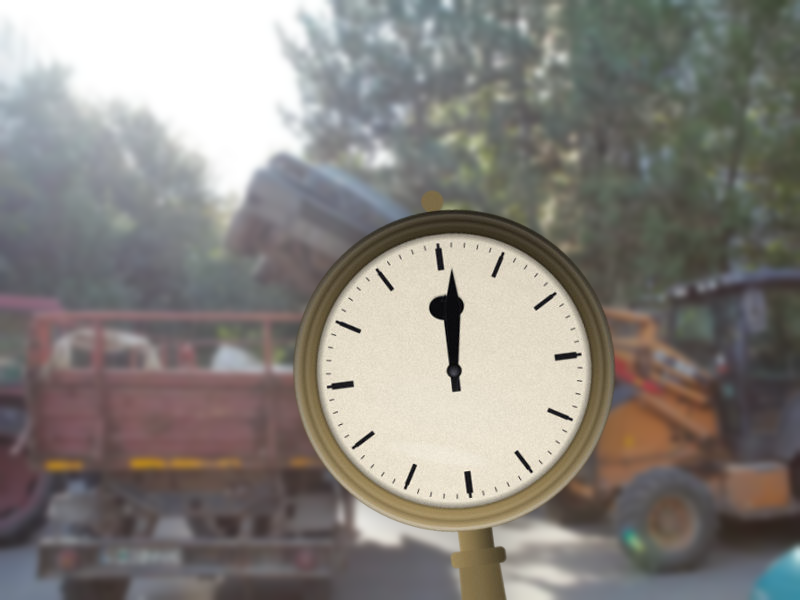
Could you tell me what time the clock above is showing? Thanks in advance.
12:01
